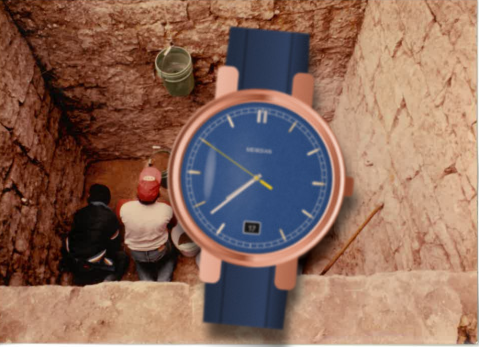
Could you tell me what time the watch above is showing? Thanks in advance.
7:37:50
